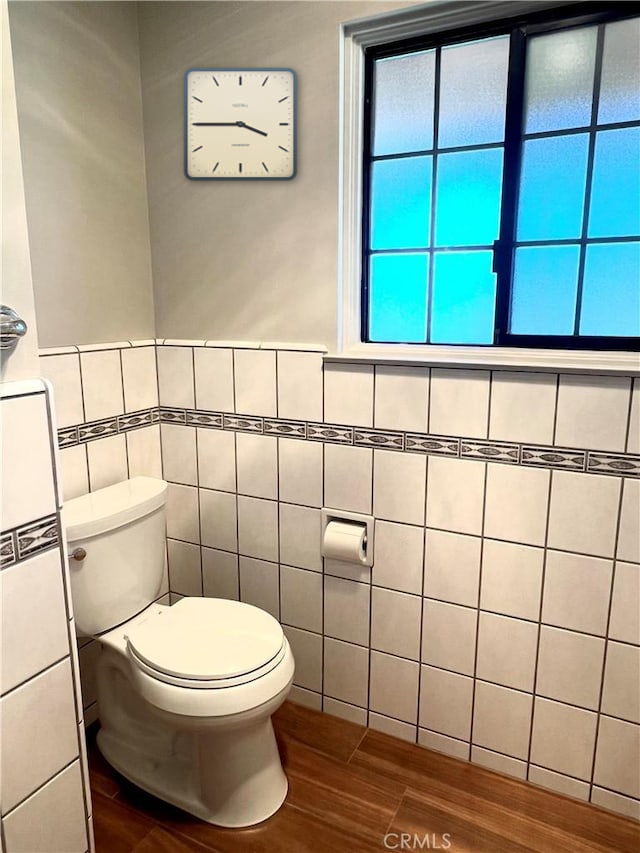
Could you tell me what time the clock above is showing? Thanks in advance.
3:45
